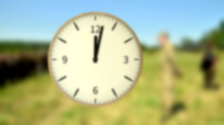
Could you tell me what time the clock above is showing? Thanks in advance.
12:02
